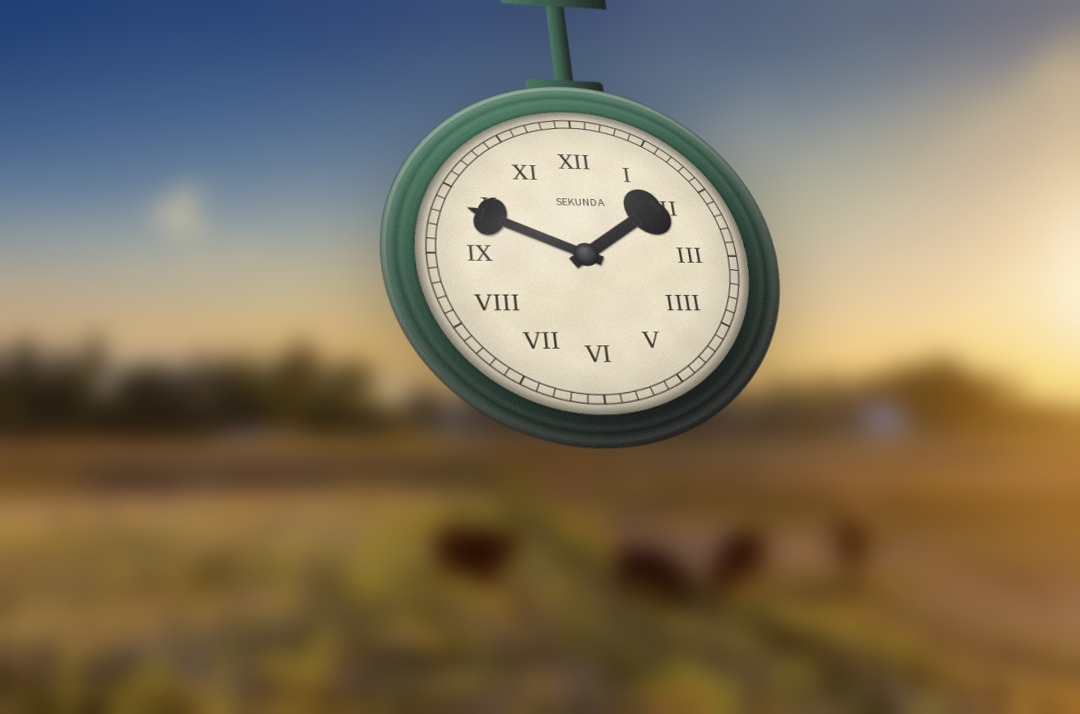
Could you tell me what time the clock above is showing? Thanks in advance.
1:49
